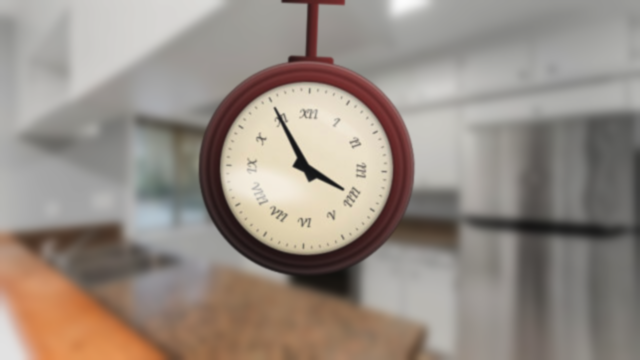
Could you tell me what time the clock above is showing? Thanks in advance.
3:55
